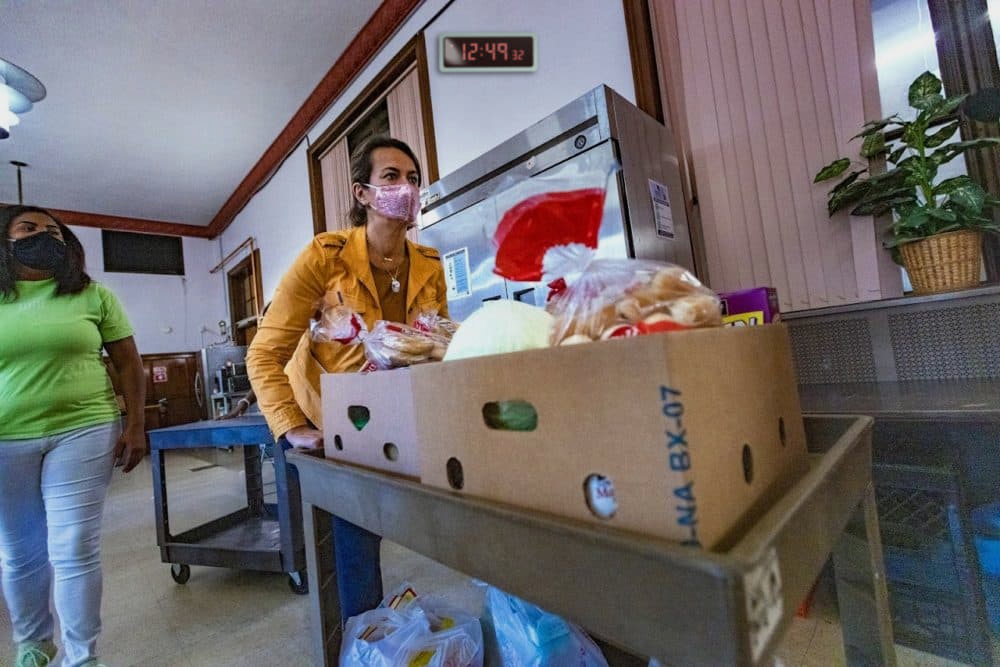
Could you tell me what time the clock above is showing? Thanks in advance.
12:49
